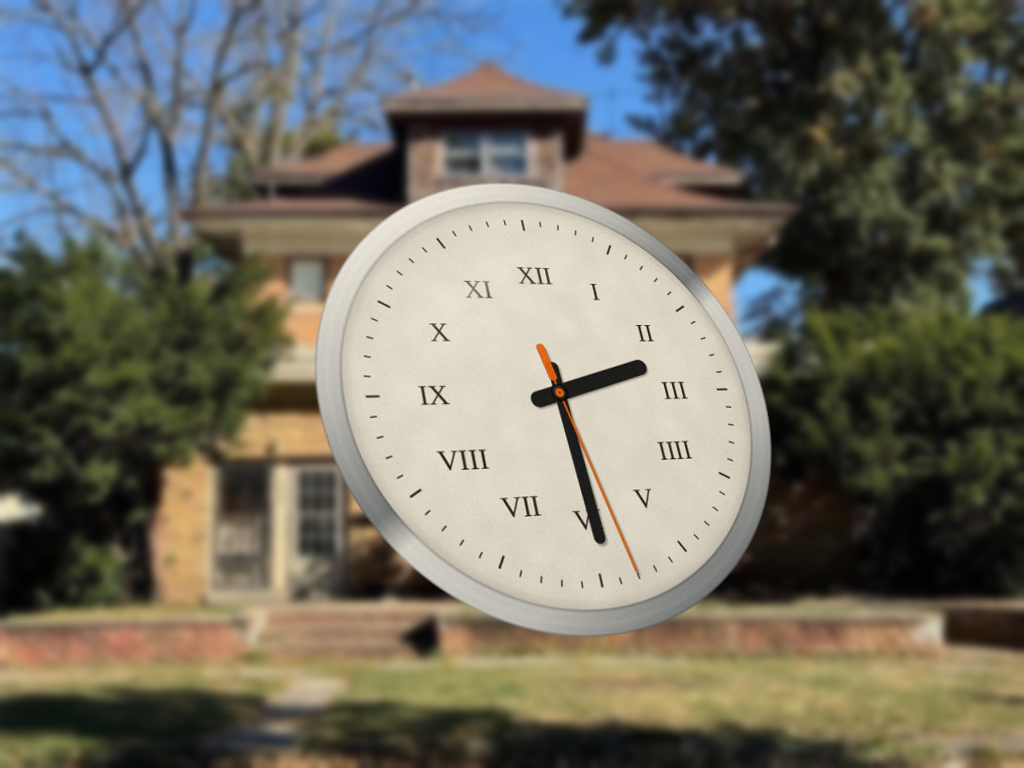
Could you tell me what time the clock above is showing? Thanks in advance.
2:29:28
